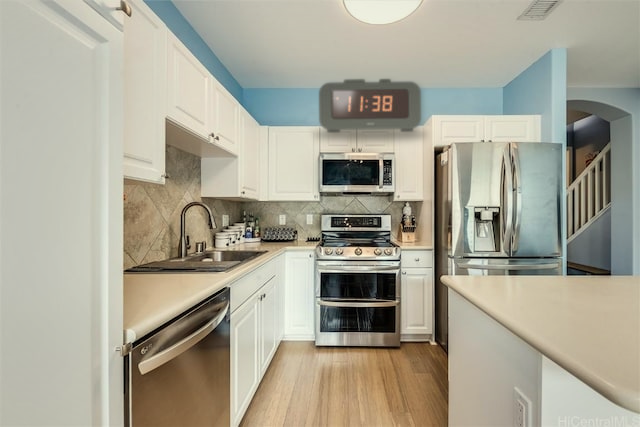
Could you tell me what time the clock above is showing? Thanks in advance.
11:38
